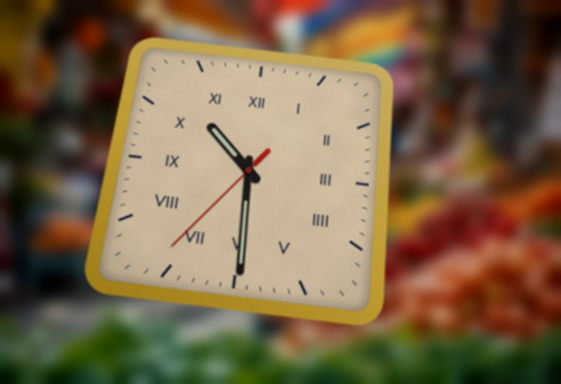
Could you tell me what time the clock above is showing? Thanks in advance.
10:29:36
